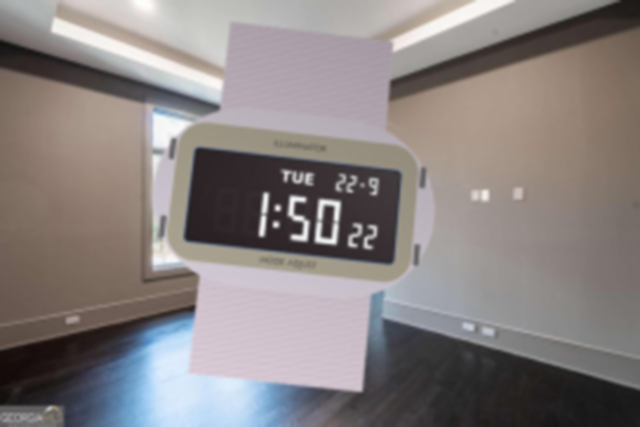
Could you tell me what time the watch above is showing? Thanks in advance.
1:50:22
